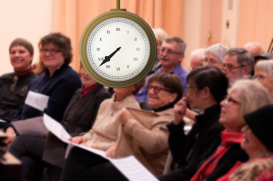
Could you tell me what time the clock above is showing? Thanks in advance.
7:38
